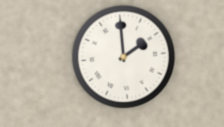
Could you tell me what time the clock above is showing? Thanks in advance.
2:00
